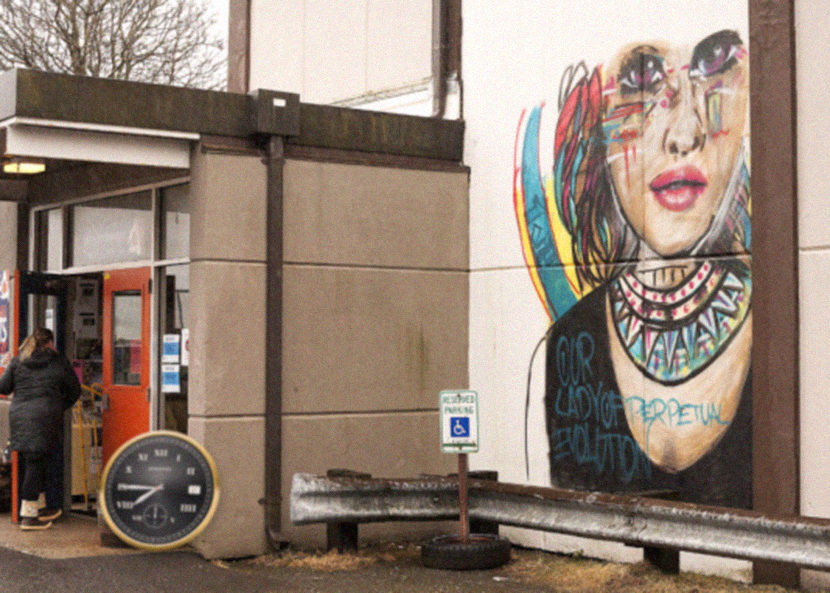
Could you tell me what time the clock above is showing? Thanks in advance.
7:45
